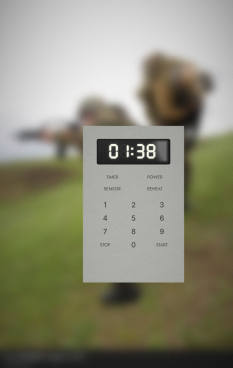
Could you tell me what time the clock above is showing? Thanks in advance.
1:38
